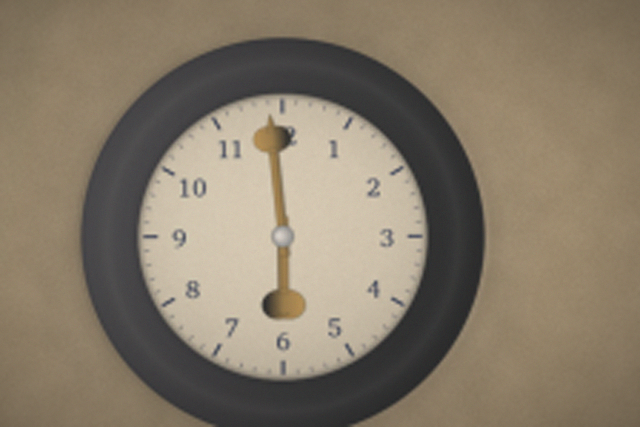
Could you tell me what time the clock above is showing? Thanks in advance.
5:59
